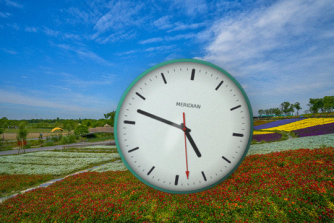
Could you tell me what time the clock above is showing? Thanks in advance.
4:47:28
